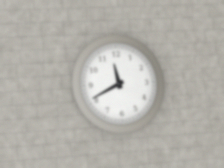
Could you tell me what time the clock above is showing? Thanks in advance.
11:41
